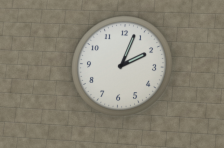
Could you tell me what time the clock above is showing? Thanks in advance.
2:03
